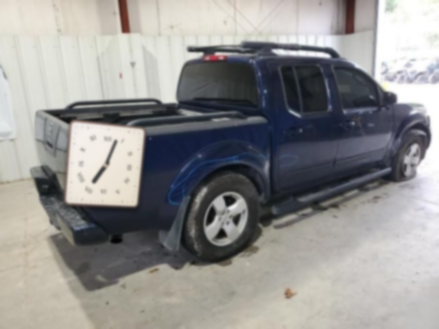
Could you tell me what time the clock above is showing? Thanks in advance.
7:03
